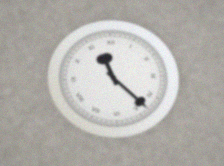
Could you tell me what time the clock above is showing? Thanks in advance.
11:23
